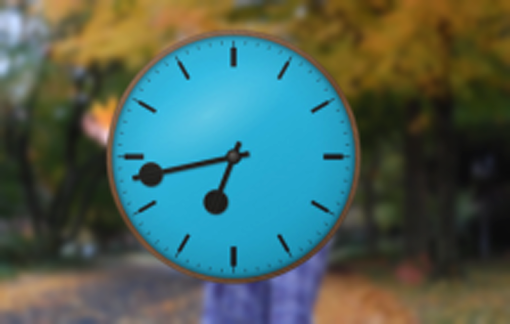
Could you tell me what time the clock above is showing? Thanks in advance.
6:43
